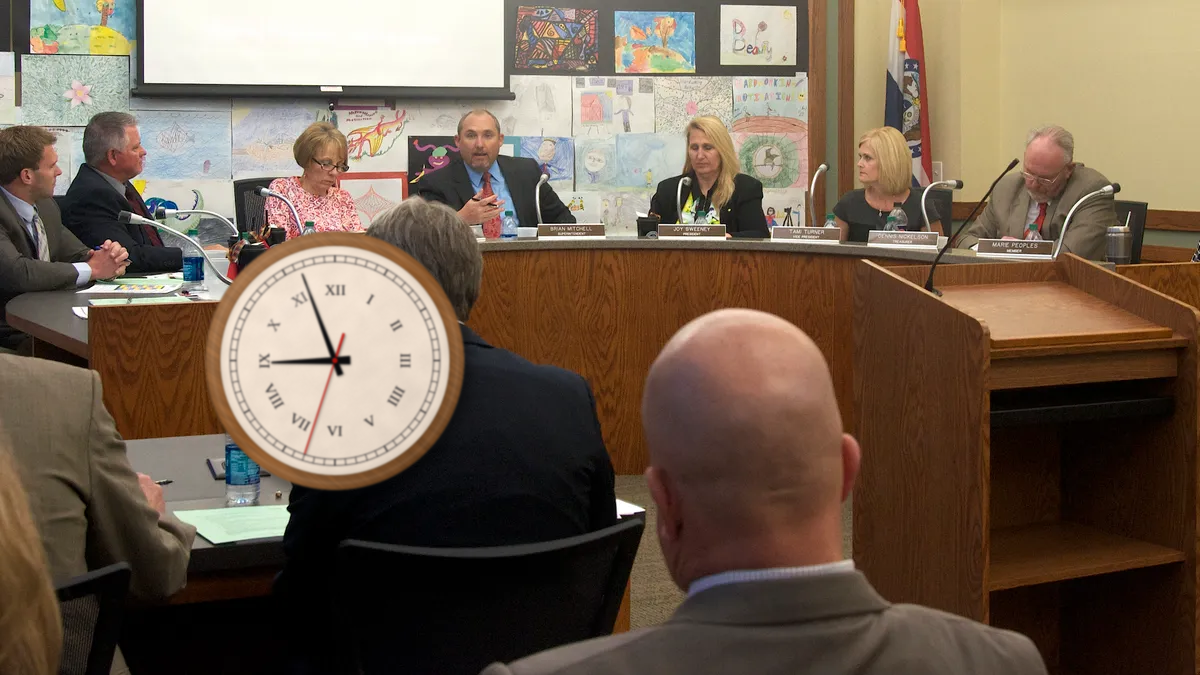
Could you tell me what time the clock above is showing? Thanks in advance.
8:56:33
